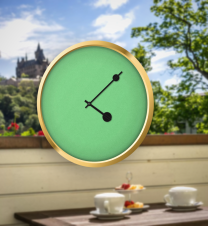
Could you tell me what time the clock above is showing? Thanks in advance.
4:08
